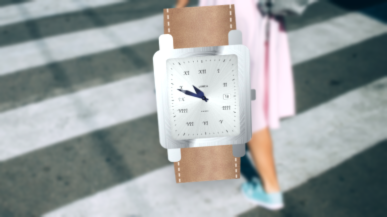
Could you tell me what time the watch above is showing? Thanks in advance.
10:49
